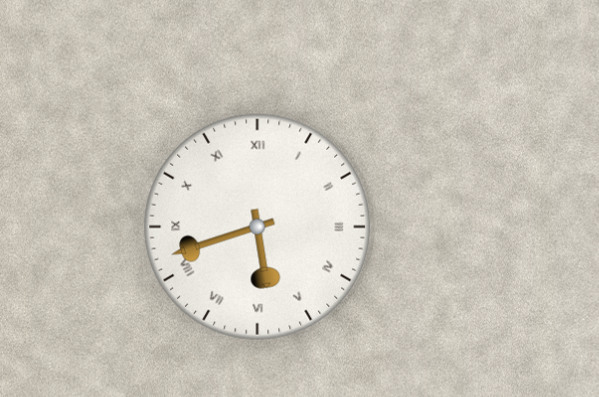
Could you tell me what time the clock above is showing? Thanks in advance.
5:42
